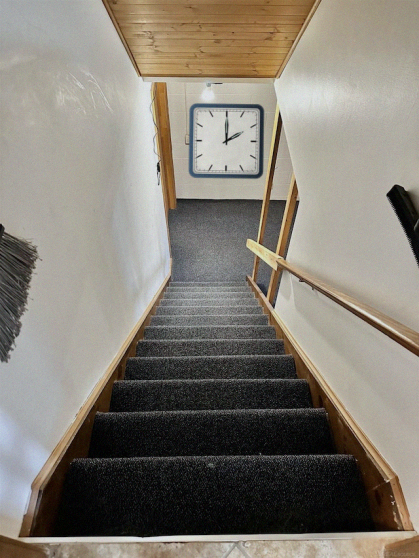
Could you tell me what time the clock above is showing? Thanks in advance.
2:00
